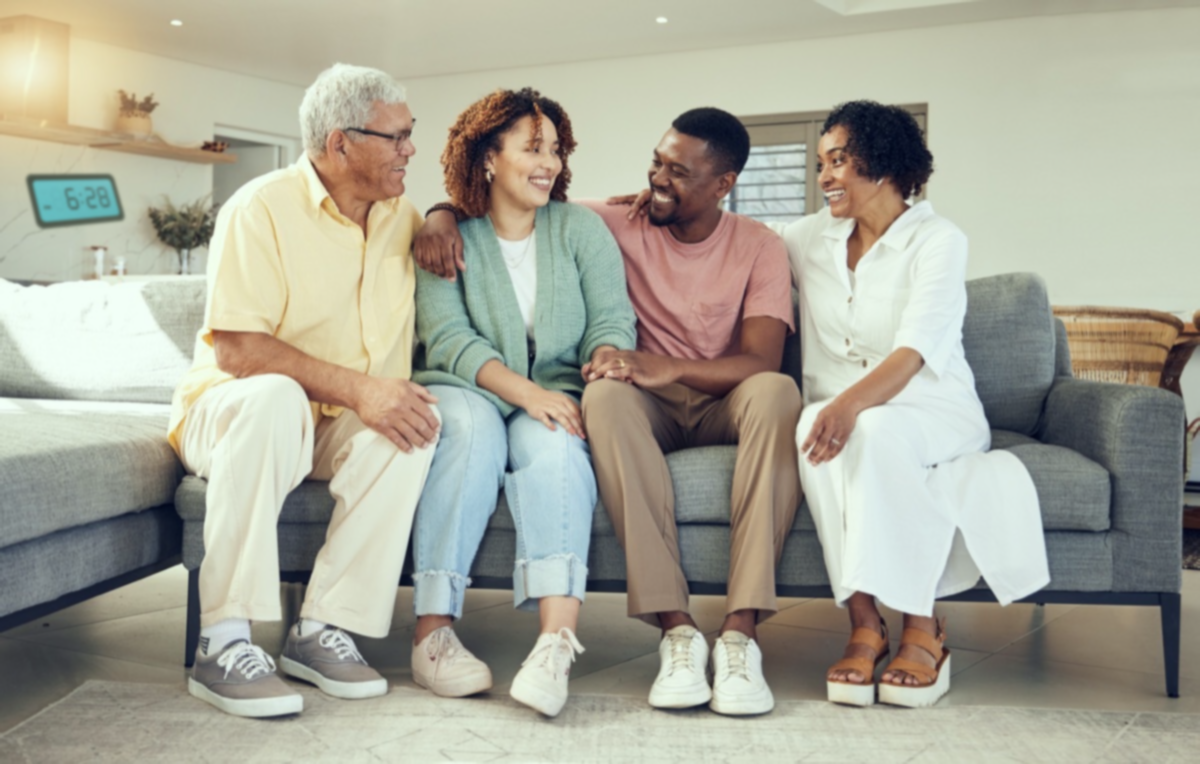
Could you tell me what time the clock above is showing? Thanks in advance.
6:28
